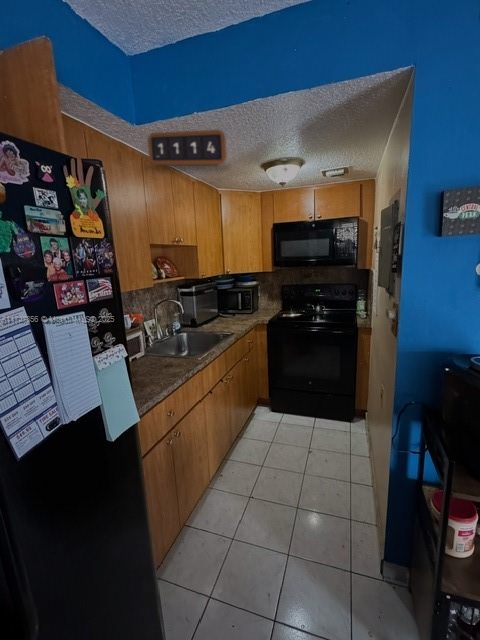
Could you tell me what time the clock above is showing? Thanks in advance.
11:14
